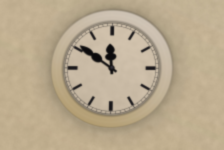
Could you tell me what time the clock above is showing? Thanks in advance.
11:51
